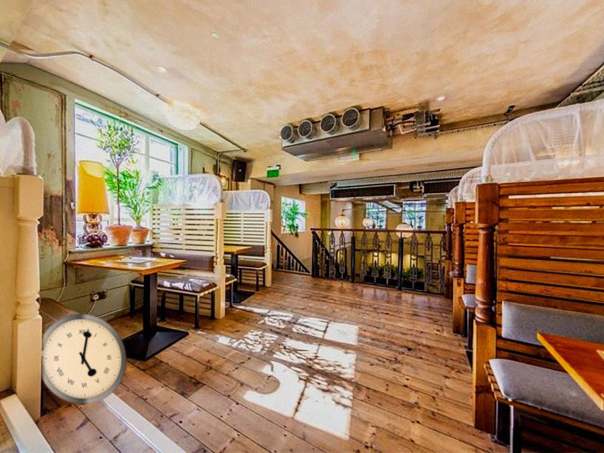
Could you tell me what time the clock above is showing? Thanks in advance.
5:02
